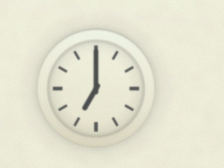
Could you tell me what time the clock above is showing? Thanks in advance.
7:00
